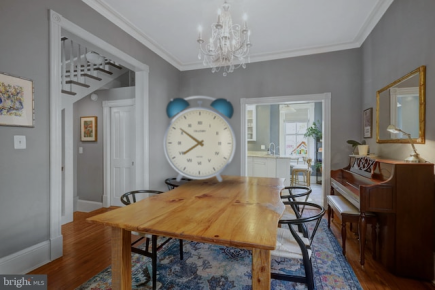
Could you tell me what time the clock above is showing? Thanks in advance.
7:51
